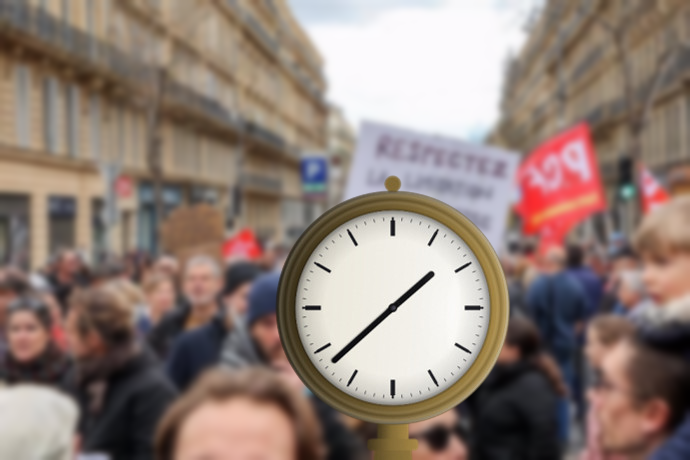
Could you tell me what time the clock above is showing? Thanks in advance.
1:38
